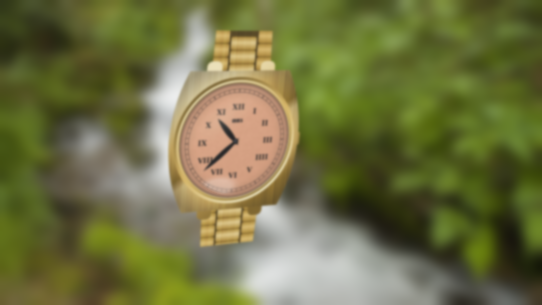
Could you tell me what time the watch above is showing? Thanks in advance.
10:38
